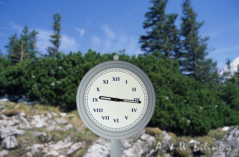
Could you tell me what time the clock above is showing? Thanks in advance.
9:16
